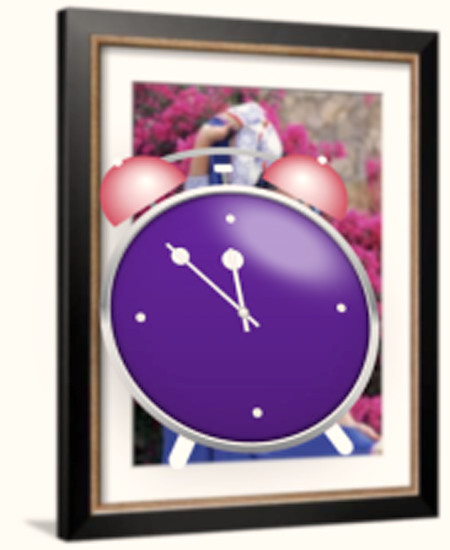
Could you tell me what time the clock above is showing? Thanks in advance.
11:53
